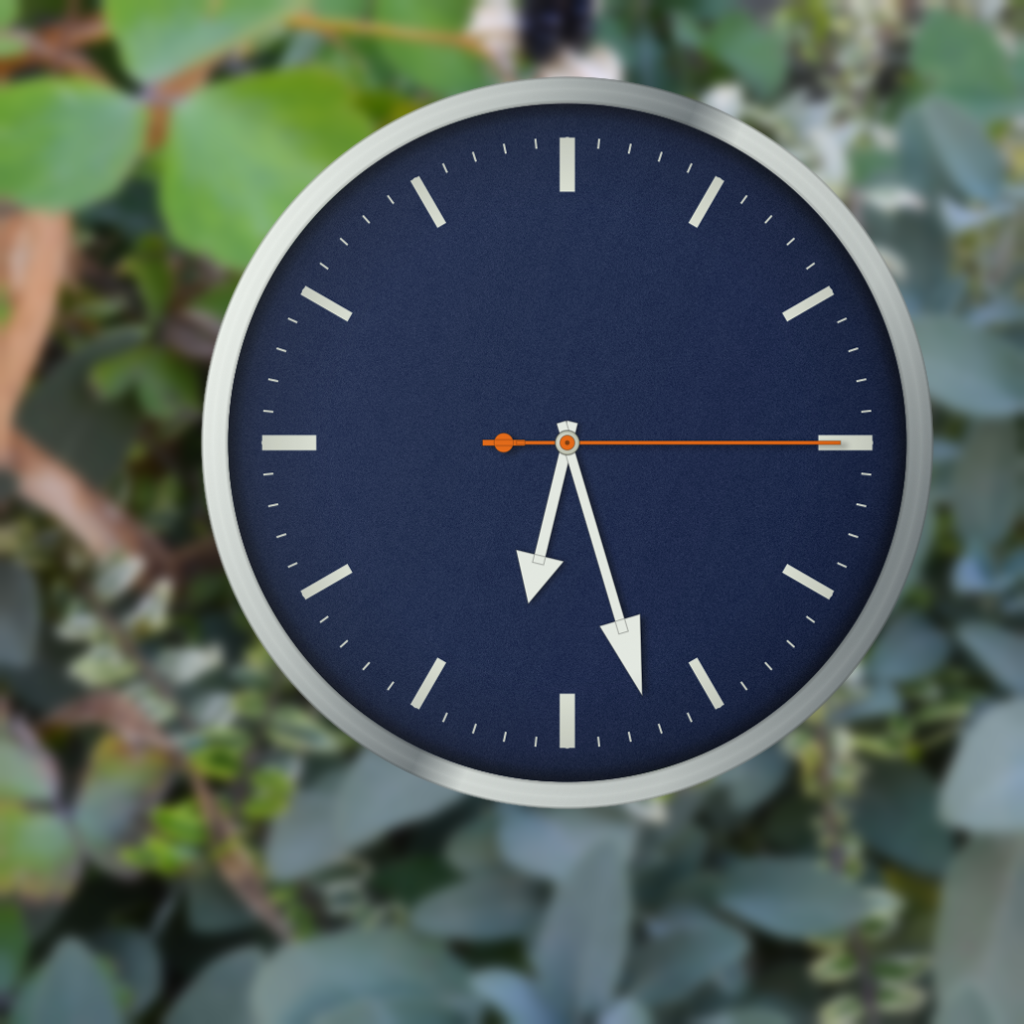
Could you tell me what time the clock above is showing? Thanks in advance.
6:27:15
